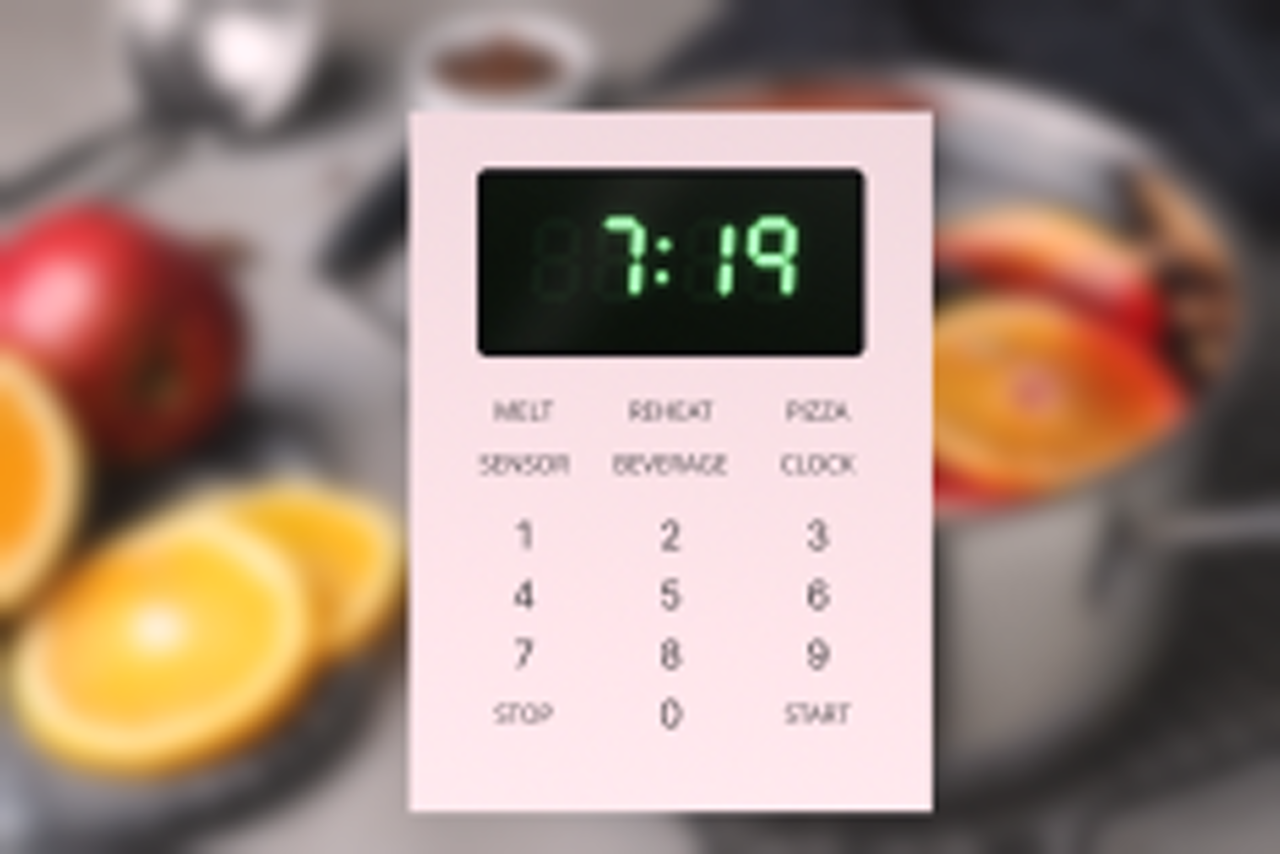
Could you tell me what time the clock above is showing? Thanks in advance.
7:19
